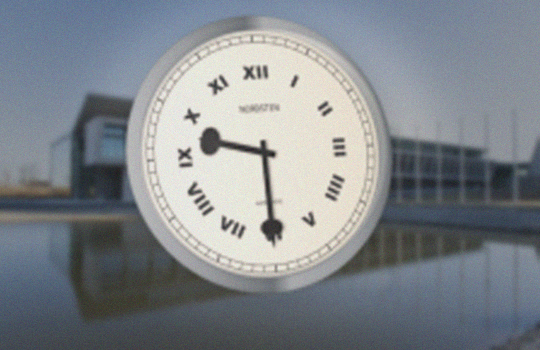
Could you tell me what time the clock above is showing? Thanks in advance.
9:30
